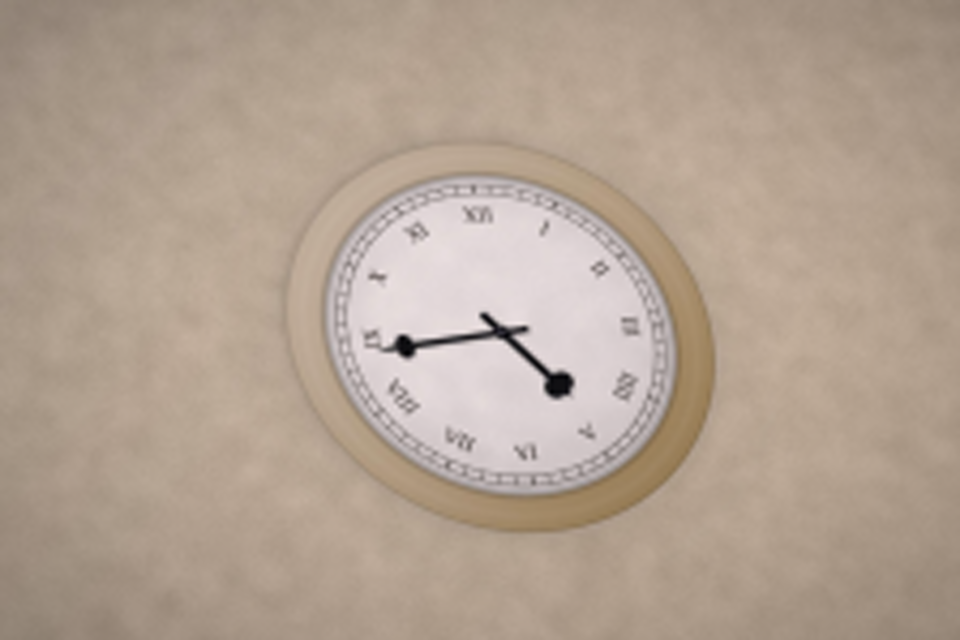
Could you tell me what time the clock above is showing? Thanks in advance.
4:44
